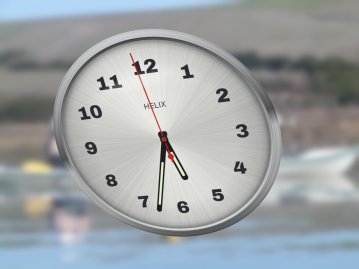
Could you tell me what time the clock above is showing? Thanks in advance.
5:32:59
